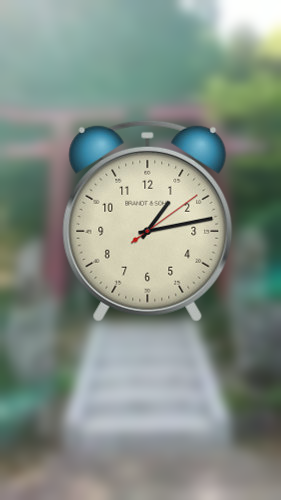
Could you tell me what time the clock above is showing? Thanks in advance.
1:13:09
